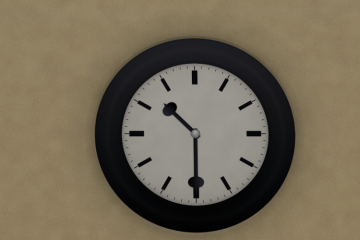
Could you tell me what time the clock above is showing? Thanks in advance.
10:30
